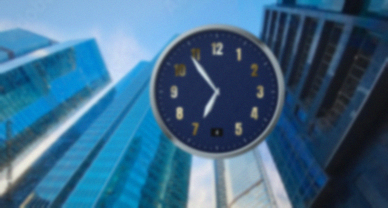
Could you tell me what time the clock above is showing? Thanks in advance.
6:54
